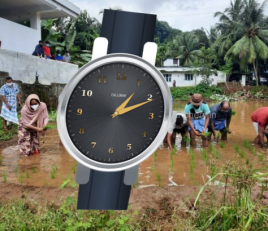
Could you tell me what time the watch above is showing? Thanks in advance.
1:11
